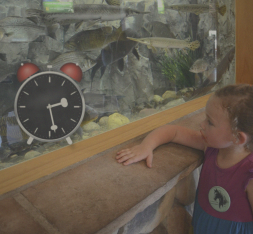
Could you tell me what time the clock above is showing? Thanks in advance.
2:28
